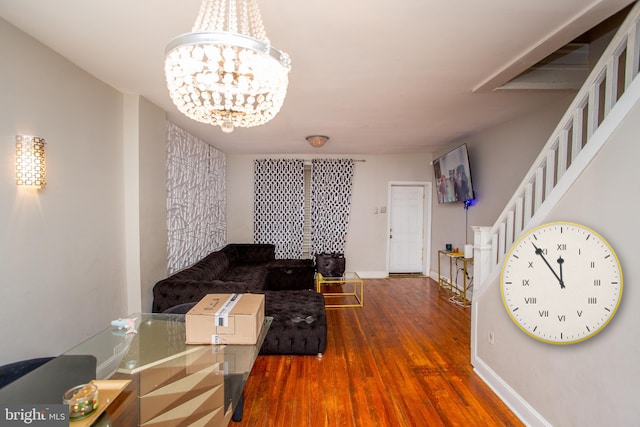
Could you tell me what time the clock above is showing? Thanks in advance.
11:54
